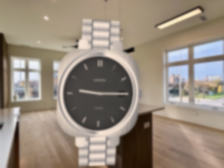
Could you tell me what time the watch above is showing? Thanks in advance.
9:15
